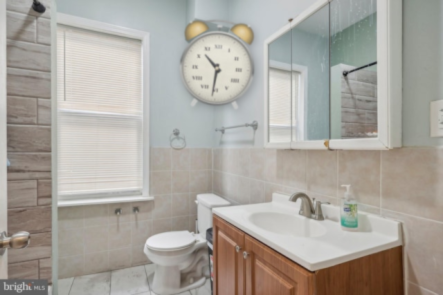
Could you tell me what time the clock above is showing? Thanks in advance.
10:31
